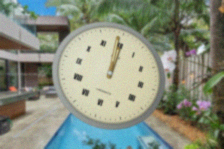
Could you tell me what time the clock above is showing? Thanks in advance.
11:59
